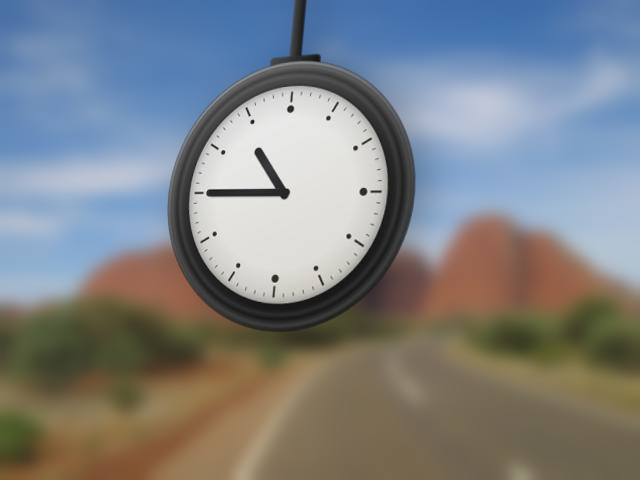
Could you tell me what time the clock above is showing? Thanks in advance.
10:45
